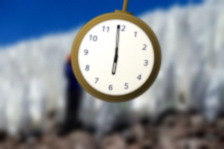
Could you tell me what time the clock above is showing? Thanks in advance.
5:59
